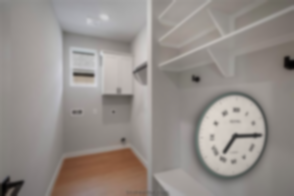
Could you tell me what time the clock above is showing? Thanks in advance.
7:15
